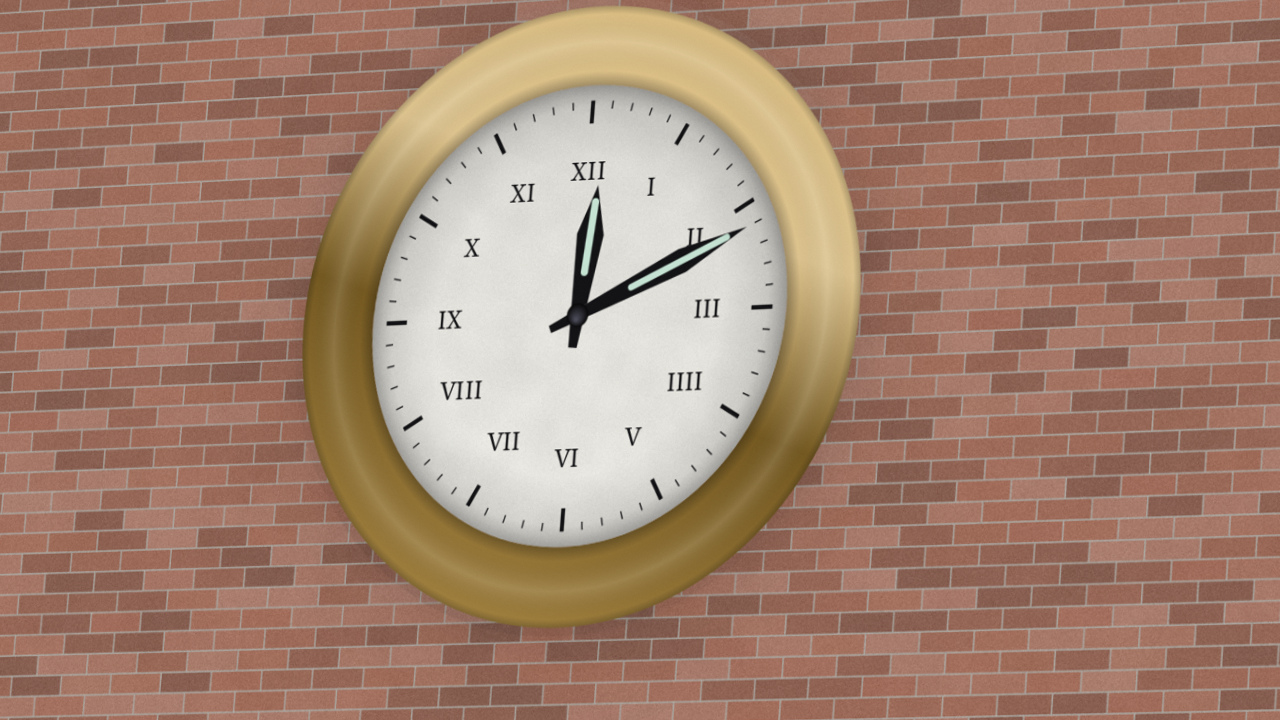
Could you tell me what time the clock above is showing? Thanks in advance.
12:11
